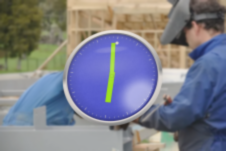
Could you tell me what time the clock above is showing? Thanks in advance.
5:59
